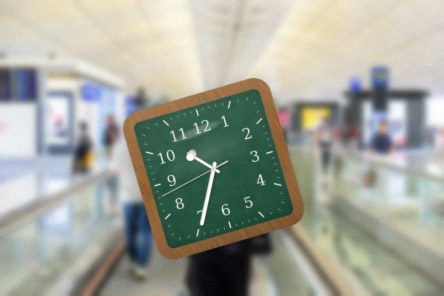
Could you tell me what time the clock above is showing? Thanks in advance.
10:34:43
